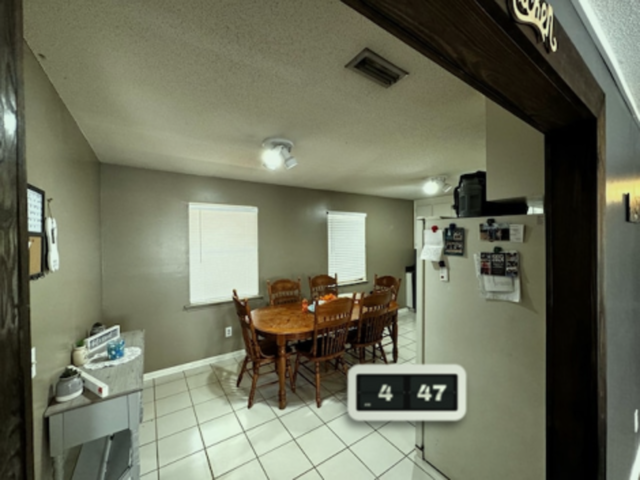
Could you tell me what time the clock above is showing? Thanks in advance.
4:47
